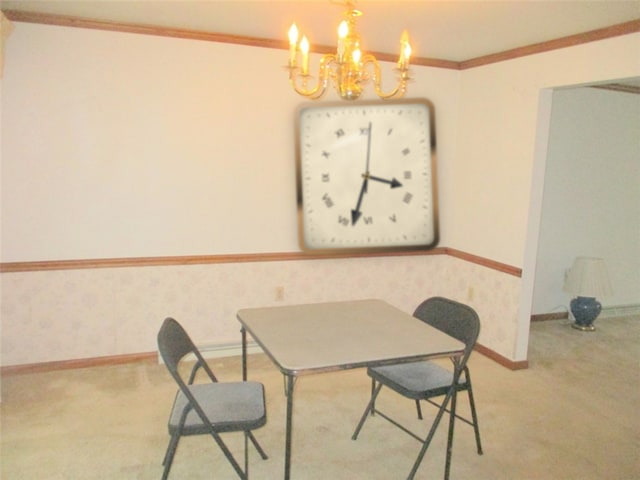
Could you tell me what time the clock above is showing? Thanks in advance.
3:33:01
